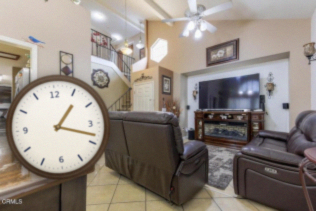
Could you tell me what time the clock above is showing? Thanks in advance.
1:18
